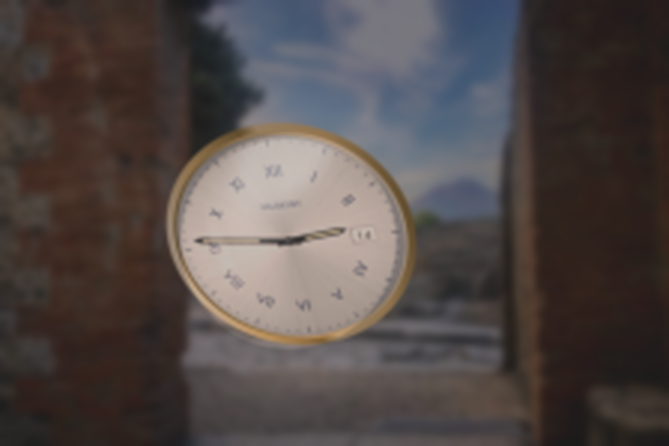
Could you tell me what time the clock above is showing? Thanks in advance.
2:46
